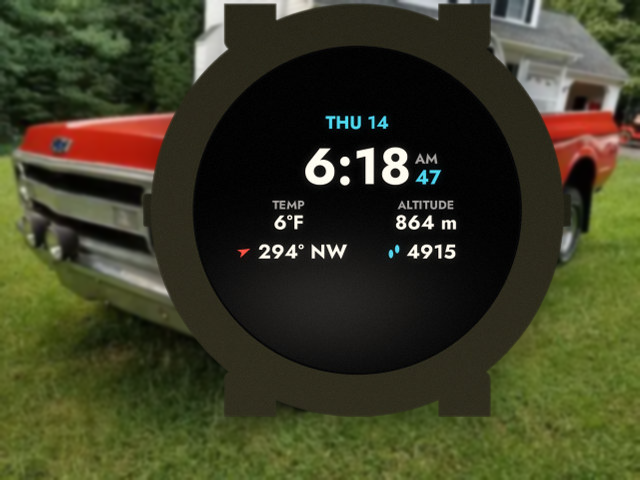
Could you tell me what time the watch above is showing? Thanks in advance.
6:18:47
